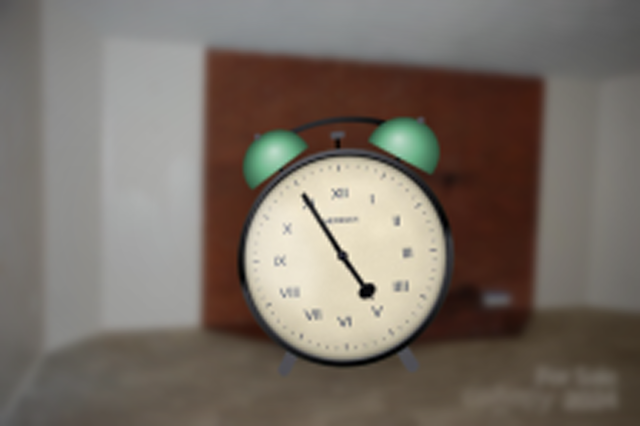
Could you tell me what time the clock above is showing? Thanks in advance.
4:55
